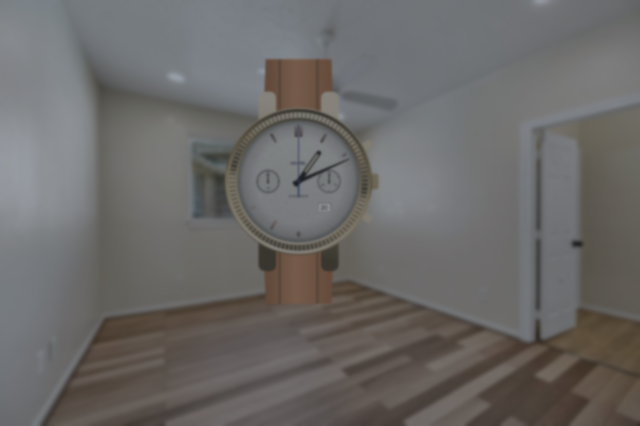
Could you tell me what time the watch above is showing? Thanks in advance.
1:11
